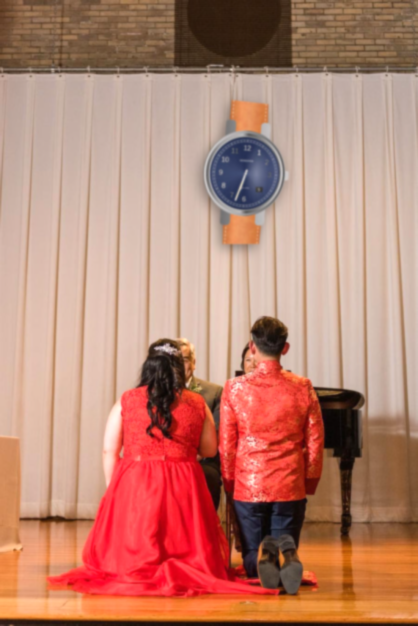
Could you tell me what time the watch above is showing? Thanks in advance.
6:33
